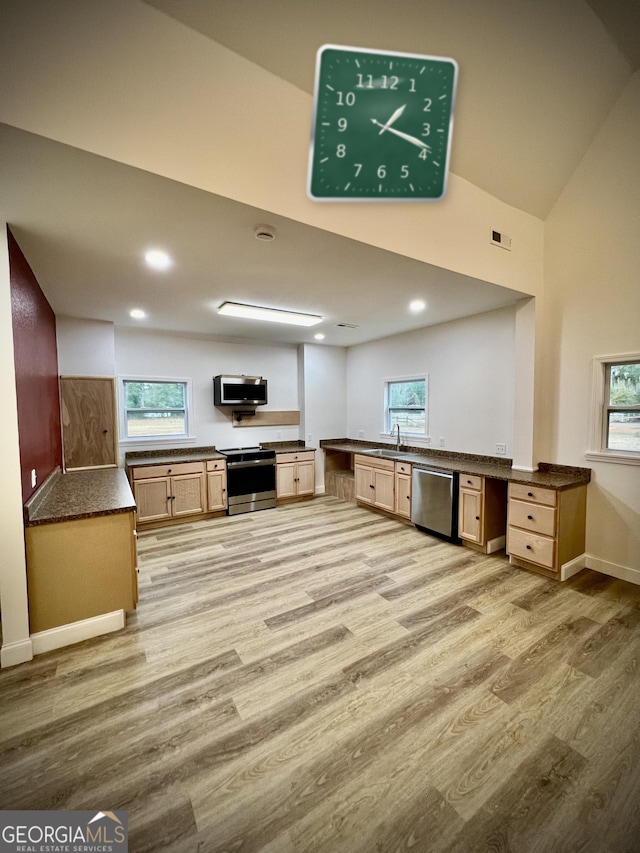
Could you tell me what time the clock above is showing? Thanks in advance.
1:18:19
